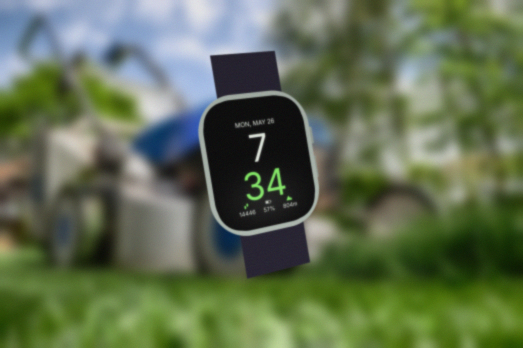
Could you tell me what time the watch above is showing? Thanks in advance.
7:34
